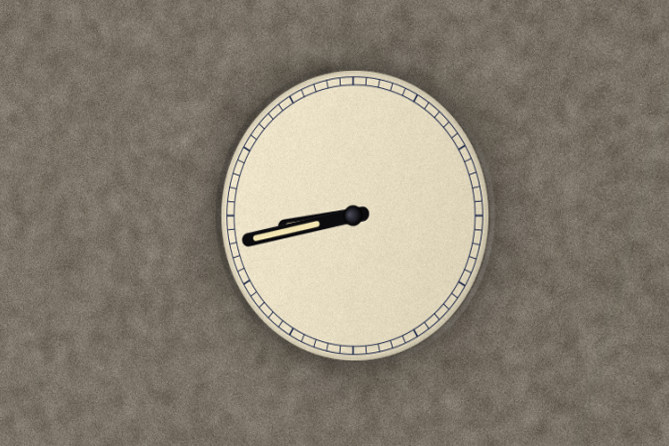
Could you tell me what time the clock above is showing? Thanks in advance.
8:43
